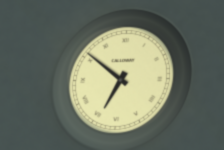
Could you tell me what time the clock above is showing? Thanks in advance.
6:51
